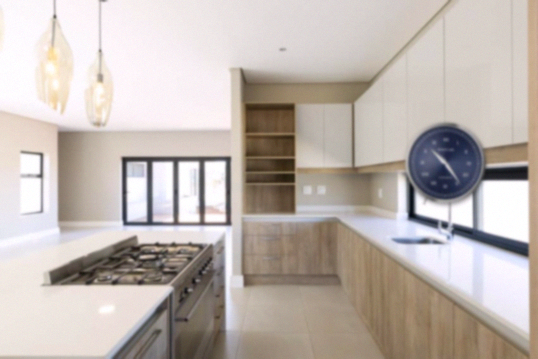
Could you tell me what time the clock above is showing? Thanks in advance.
10:24
